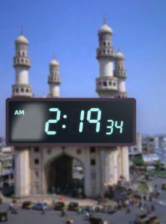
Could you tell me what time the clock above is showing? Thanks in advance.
2:19:34
